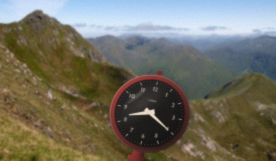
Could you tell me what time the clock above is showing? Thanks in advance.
8:20
